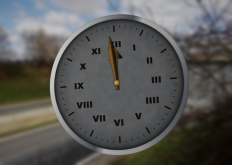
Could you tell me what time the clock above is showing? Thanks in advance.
11:59
